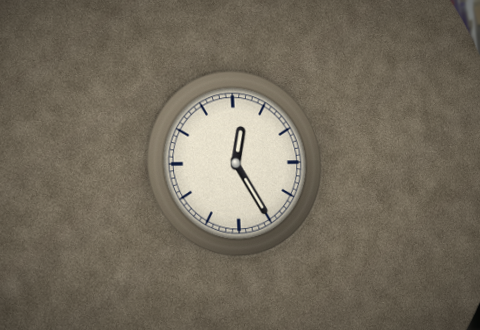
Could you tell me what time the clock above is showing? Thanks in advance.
12:25
